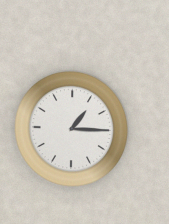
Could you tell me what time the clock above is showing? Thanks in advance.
1:15
